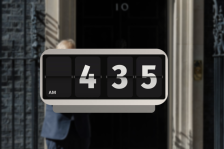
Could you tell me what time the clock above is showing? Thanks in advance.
4:35
